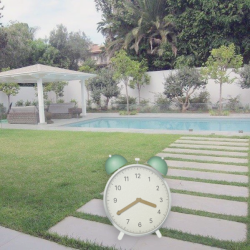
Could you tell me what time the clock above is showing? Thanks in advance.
3:40
